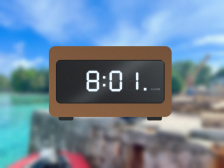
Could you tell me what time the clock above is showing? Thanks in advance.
8:01
